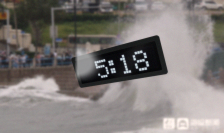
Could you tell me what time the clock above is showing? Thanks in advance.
5:18
